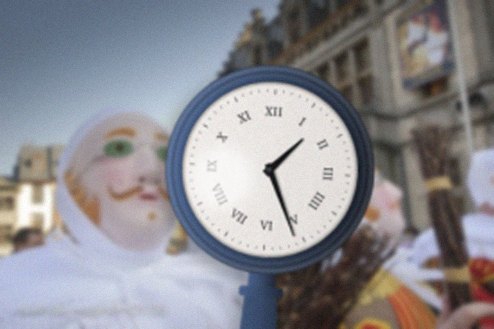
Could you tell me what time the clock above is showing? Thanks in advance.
1:26
